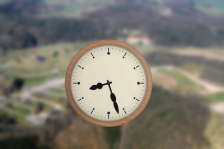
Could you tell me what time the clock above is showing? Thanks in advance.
8:27
